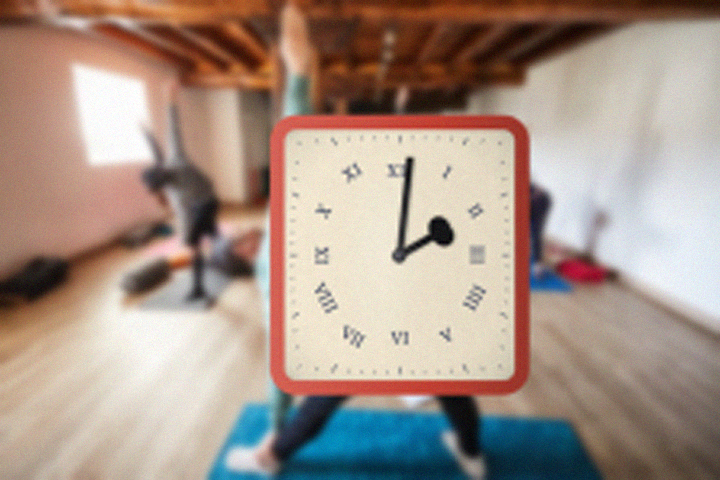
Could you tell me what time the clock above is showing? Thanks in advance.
2:01
